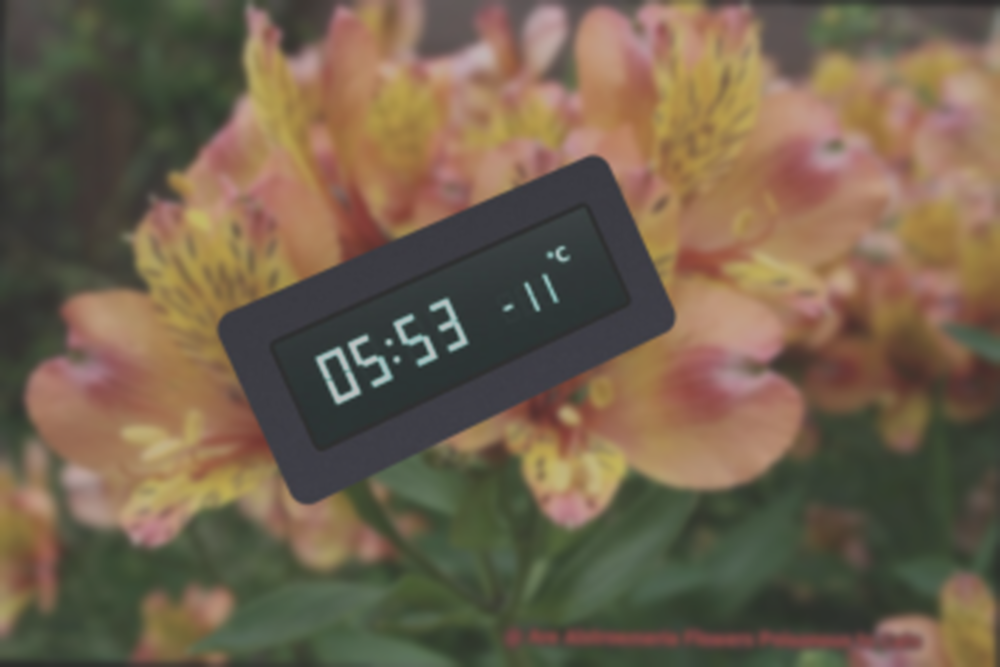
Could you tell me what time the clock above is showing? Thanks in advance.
5:53
